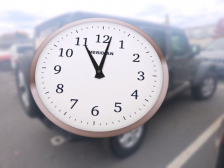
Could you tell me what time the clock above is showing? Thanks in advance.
11:02
